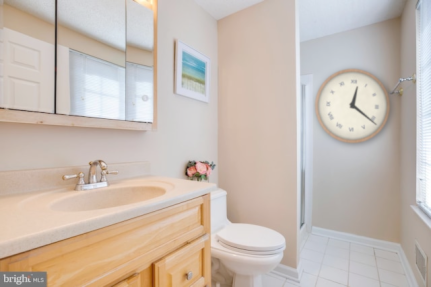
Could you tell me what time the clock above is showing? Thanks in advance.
12:21
